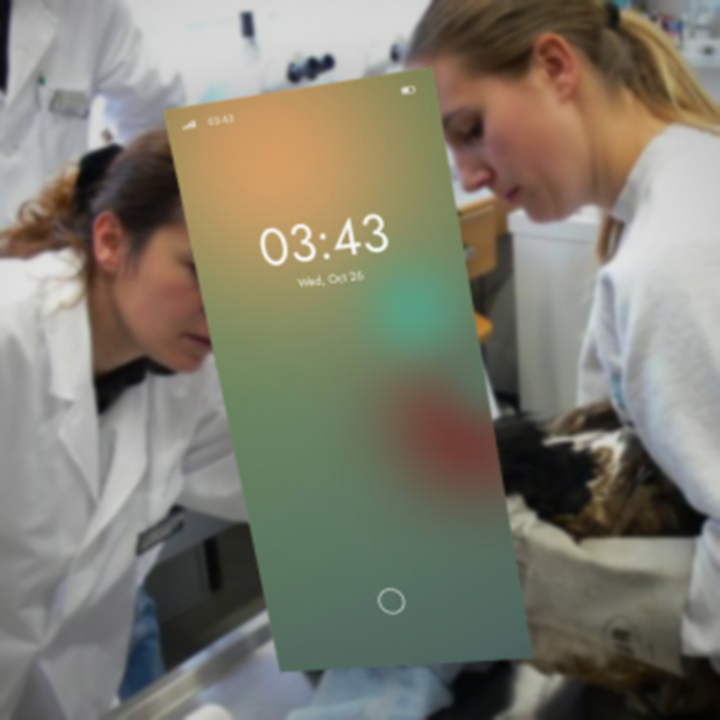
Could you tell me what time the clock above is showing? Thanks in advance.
3:43
